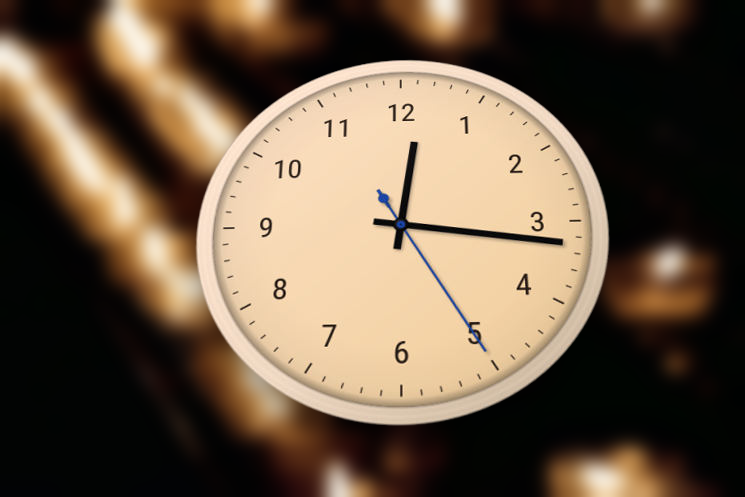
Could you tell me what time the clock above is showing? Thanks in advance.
12:16:25
